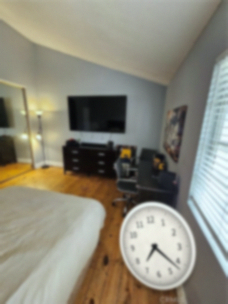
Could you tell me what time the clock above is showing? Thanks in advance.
7:22
